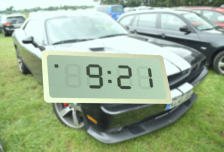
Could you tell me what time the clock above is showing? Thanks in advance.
9:21
